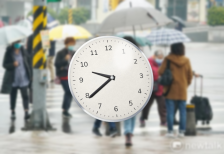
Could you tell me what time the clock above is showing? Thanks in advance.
9:39
